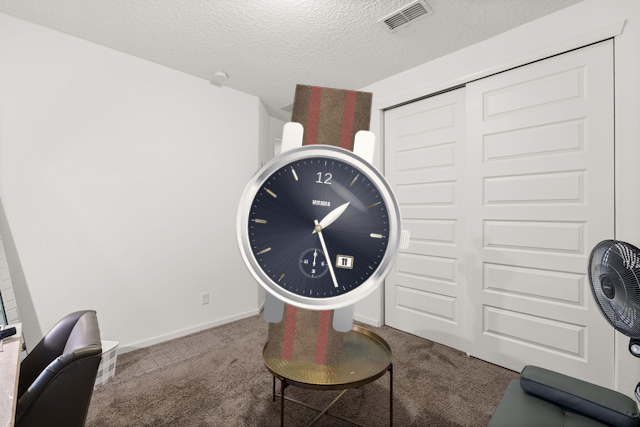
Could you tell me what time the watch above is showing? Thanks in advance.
1:26
